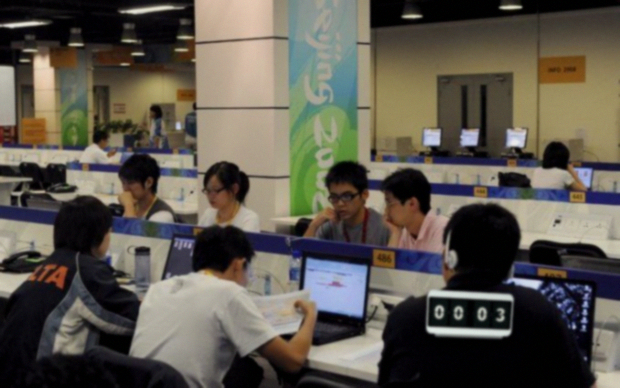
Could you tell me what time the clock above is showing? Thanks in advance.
0:03
